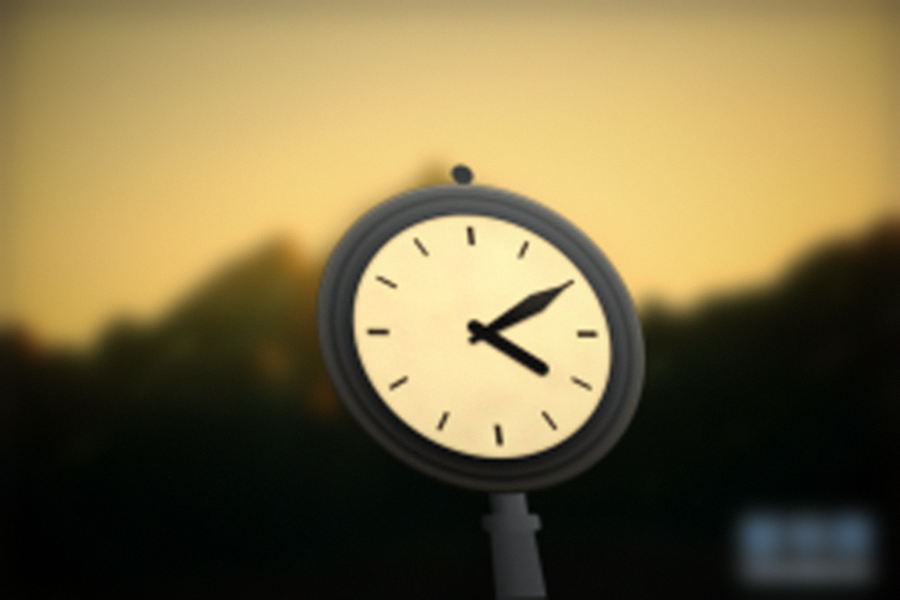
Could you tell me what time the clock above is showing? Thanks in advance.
4:10
